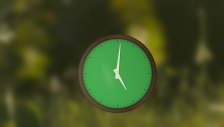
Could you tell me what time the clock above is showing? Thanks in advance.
5:01
